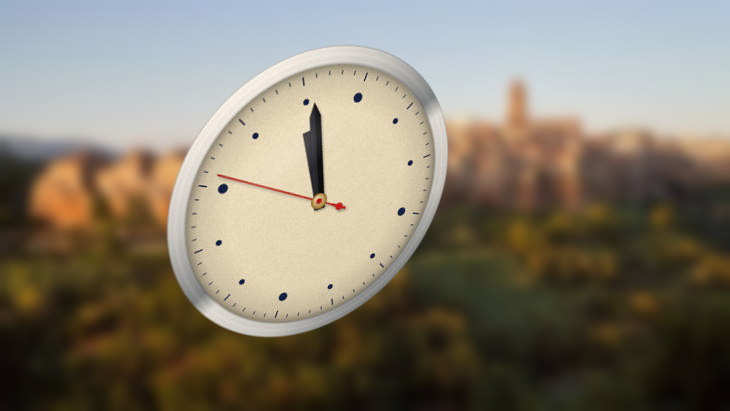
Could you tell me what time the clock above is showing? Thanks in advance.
10:55:46
